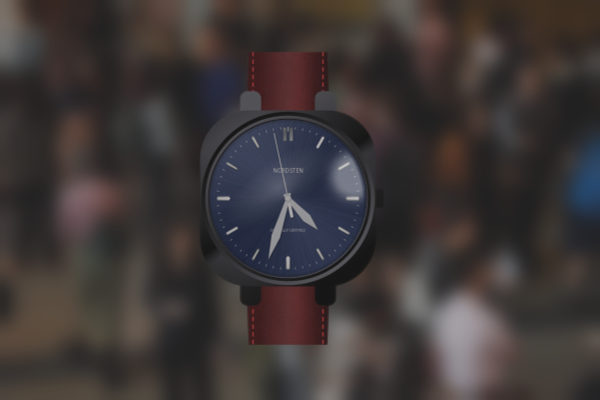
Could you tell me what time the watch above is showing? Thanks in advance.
4:32:58
